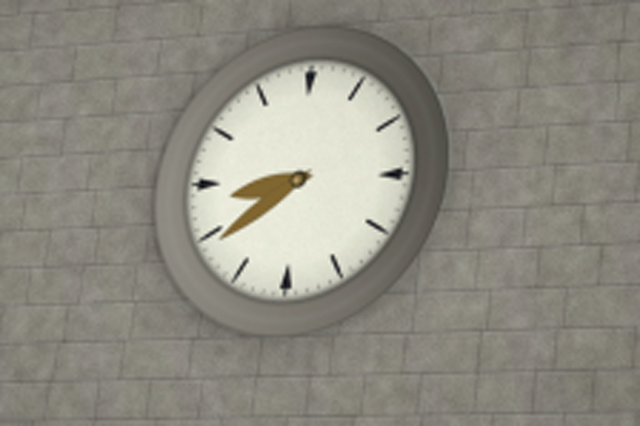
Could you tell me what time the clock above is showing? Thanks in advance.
8:39
